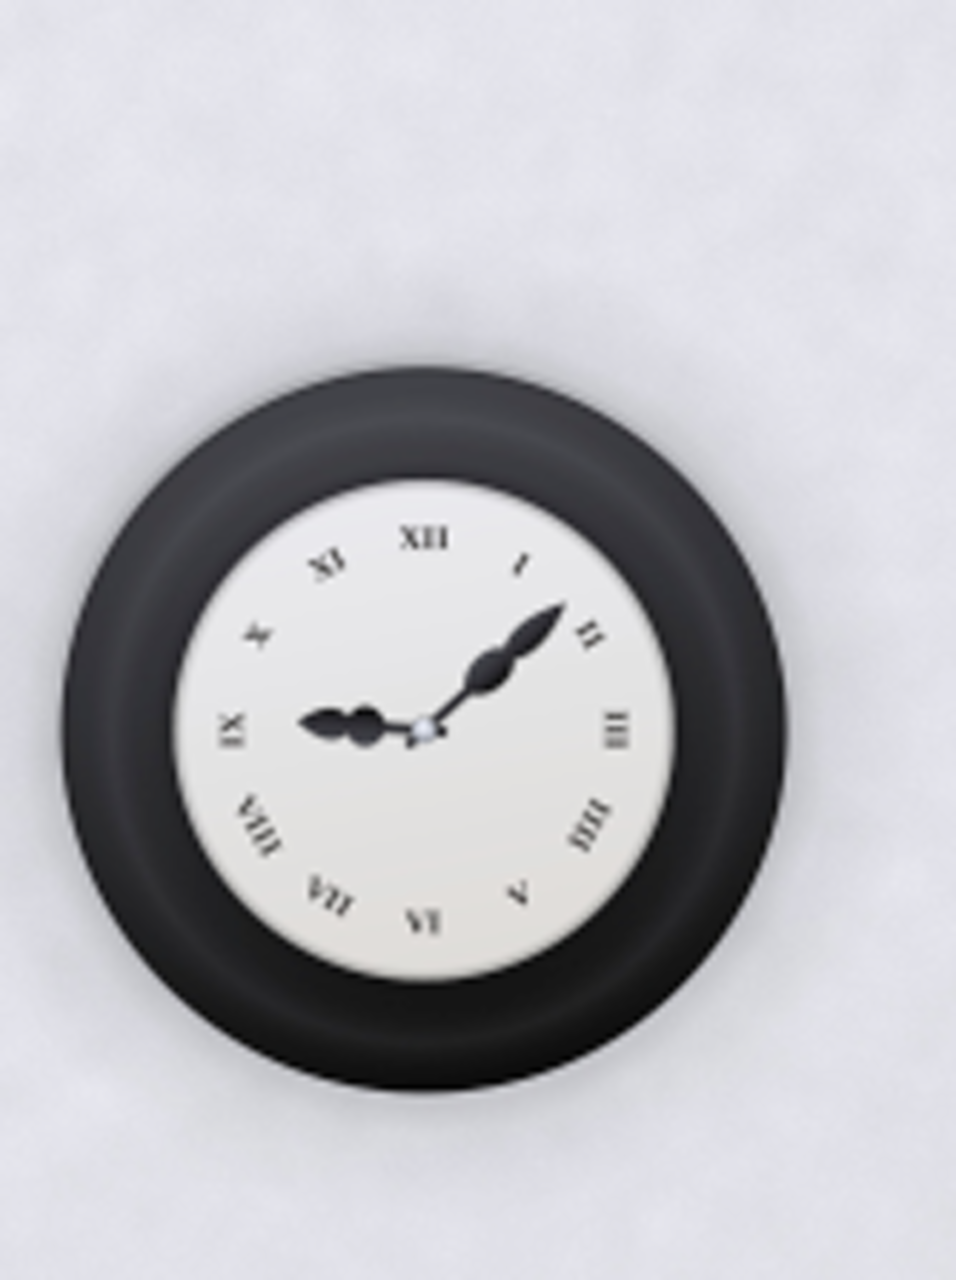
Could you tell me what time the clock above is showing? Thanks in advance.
9:08
